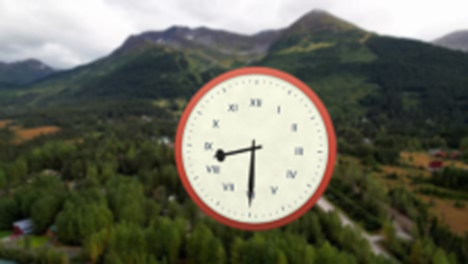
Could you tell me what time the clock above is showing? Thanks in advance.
8:30
